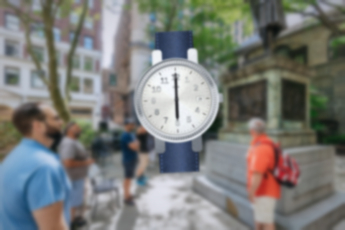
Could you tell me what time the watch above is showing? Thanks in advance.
6:00
